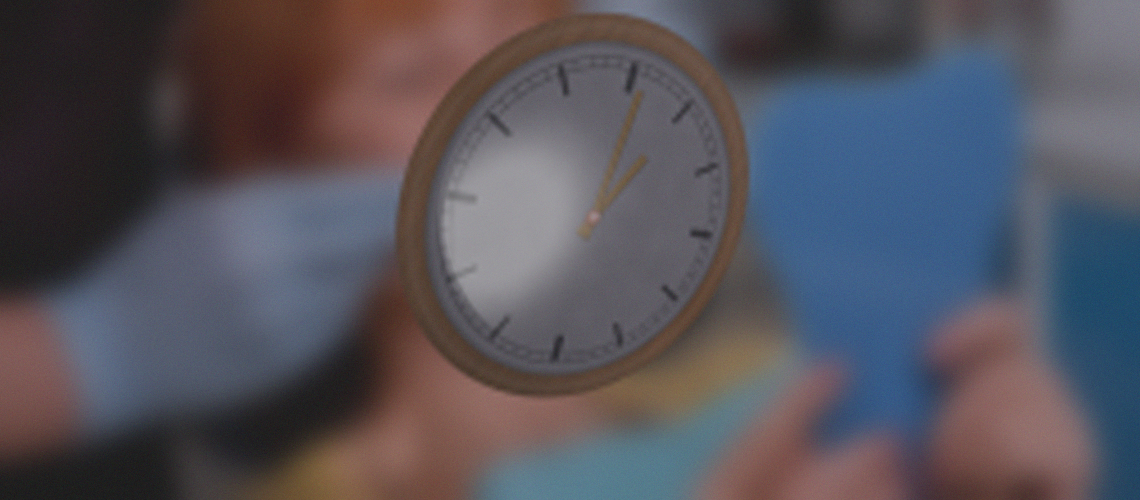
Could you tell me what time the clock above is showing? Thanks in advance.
1:01
